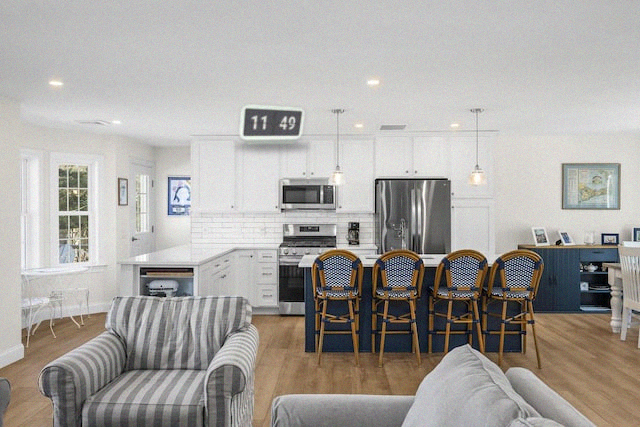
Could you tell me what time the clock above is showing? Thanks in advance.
11:49
